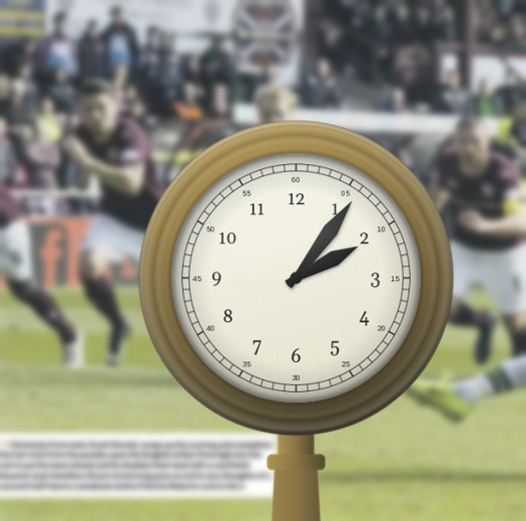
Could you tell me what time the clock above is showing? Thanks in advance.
2:06
